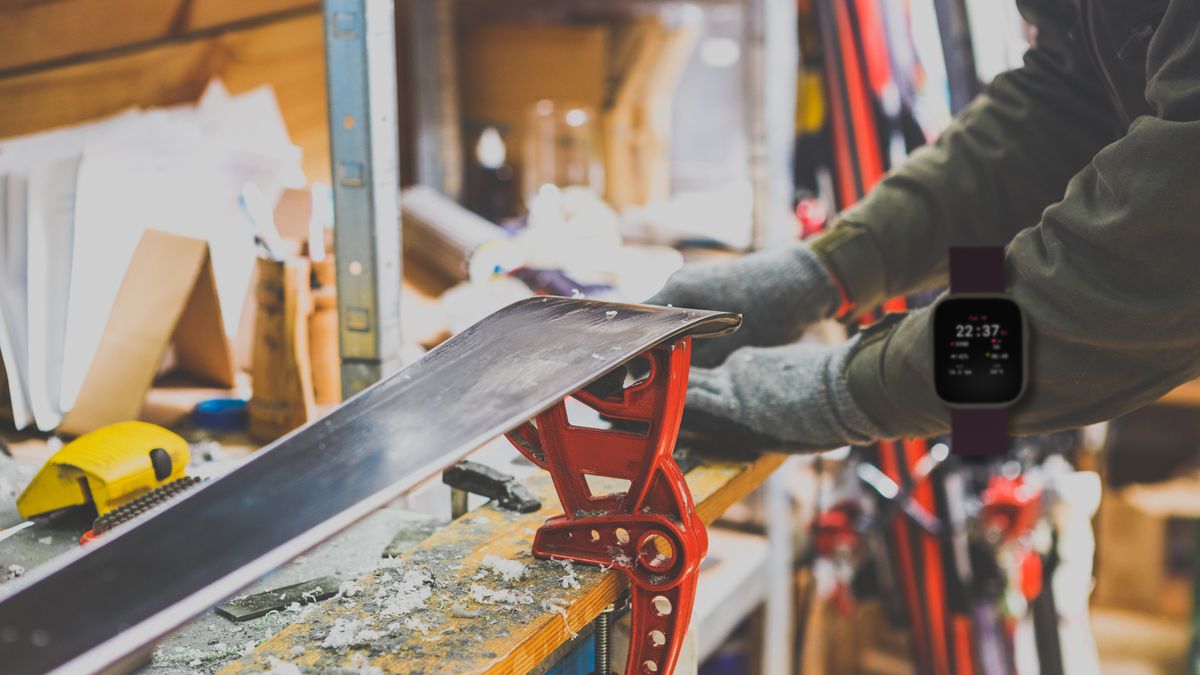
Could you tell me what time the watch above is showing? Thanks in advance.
22:37
